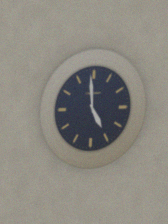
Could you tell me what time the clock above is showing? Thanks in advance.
4:59
